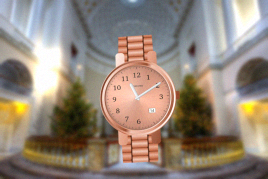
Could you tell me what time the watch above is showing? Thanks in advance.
11:10
